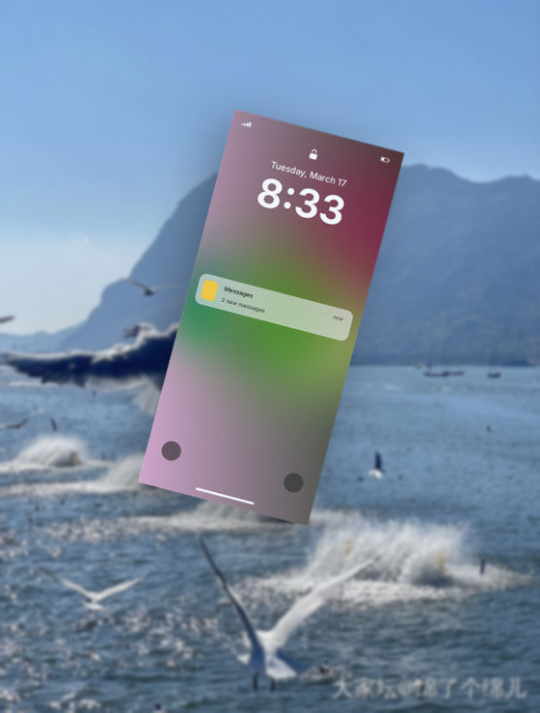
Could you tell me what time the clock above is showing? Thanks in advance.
8:33
